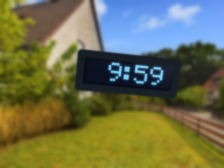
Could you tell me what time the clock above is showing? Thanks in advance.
9:59
